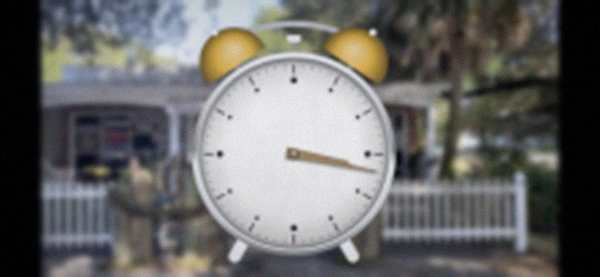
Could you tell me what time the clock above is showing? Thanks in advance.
3:17
